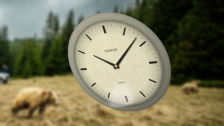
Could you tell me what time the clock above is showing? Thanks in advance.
10:08
